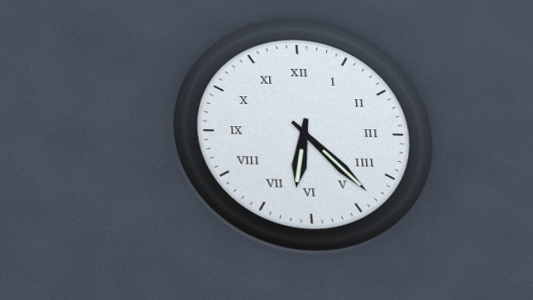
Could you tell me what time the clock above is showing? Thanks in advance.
6:23
